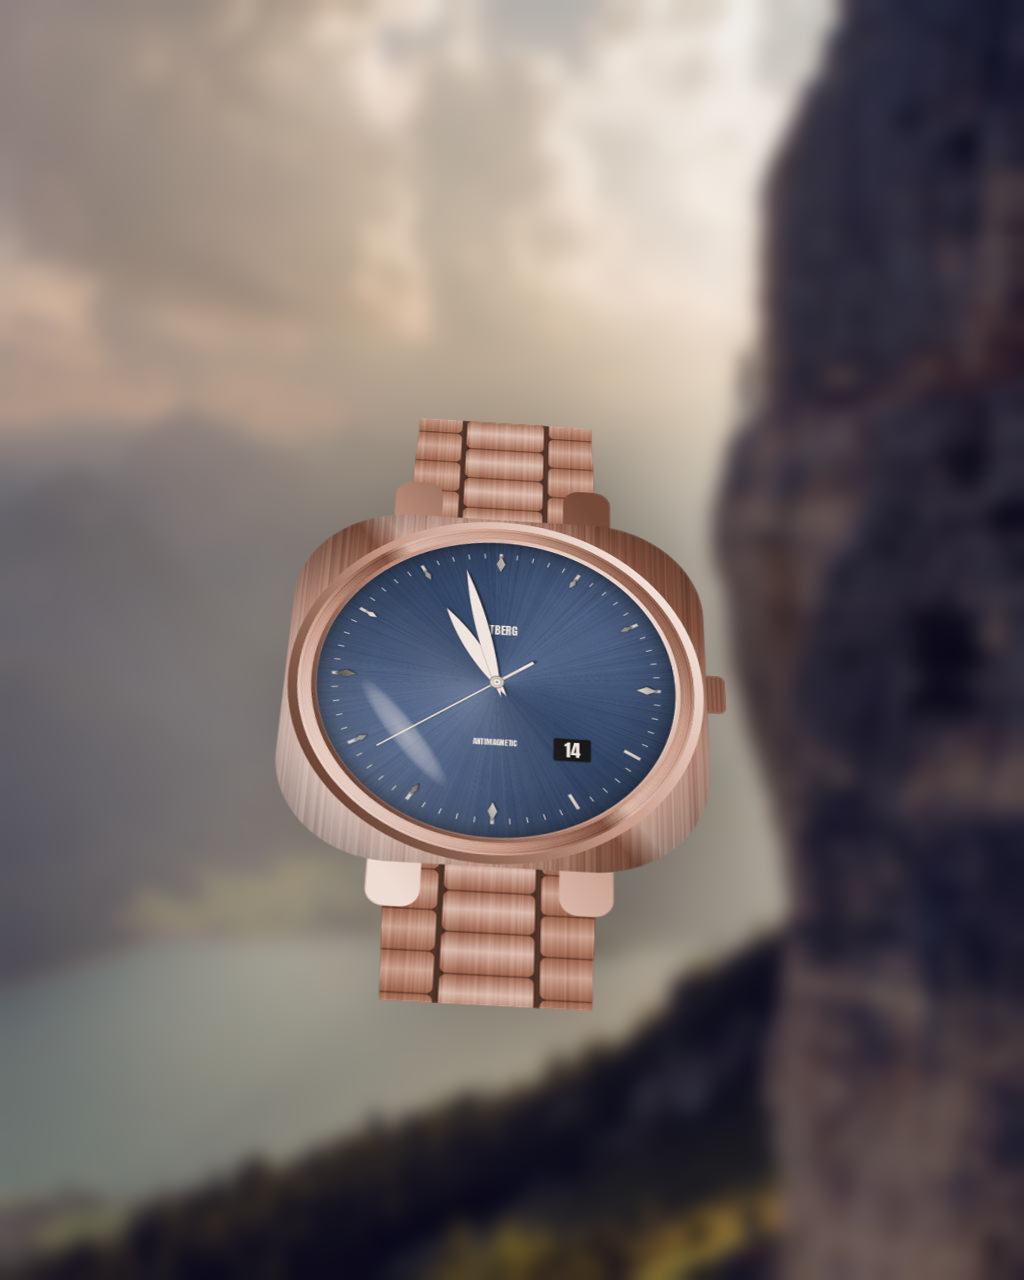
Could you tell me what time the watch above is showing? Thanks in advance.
10:57:39
